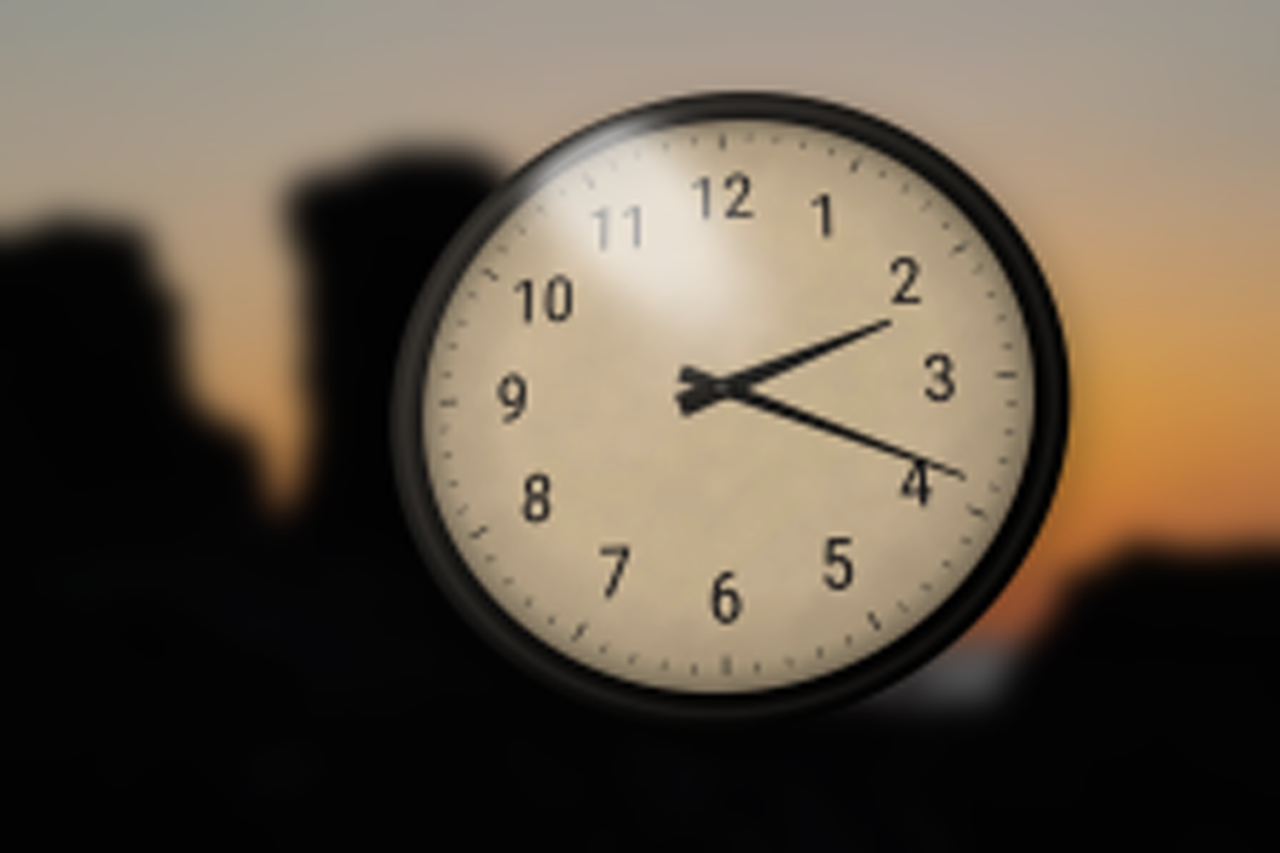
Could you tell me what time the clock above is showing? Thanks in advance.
2:19
